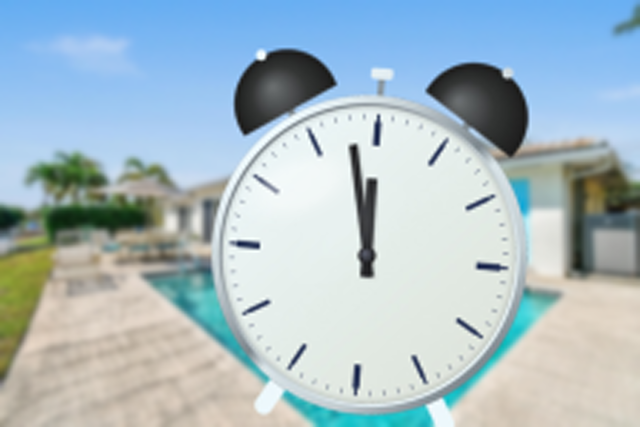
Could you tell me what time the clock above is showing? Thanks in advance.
11:58
